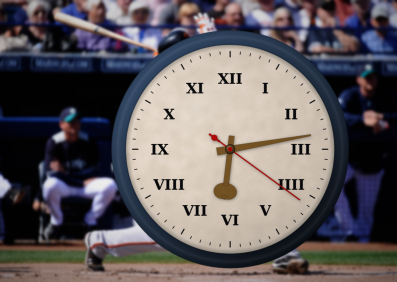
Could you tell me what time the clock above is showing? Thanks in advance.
6:13:21
